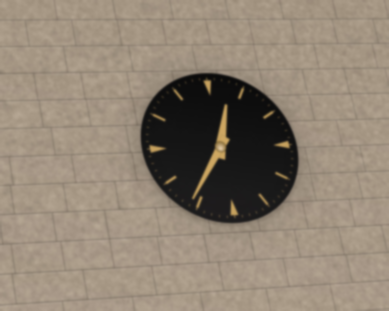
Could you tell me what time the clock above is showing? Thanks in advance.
12:36
